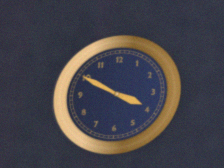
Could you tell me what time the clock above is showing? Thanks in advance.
3:50
